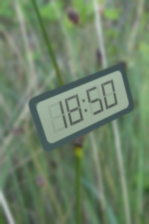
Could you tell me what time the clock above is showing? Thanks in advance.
18:50
